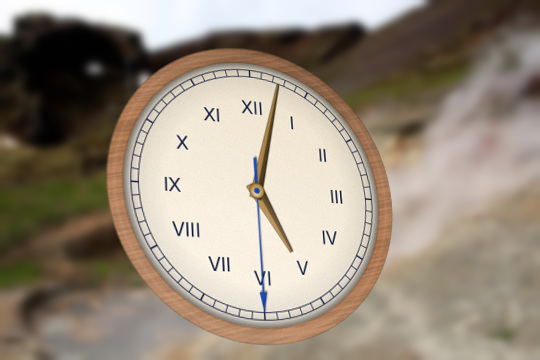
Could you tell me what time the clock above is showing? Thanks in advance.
5:02:30
